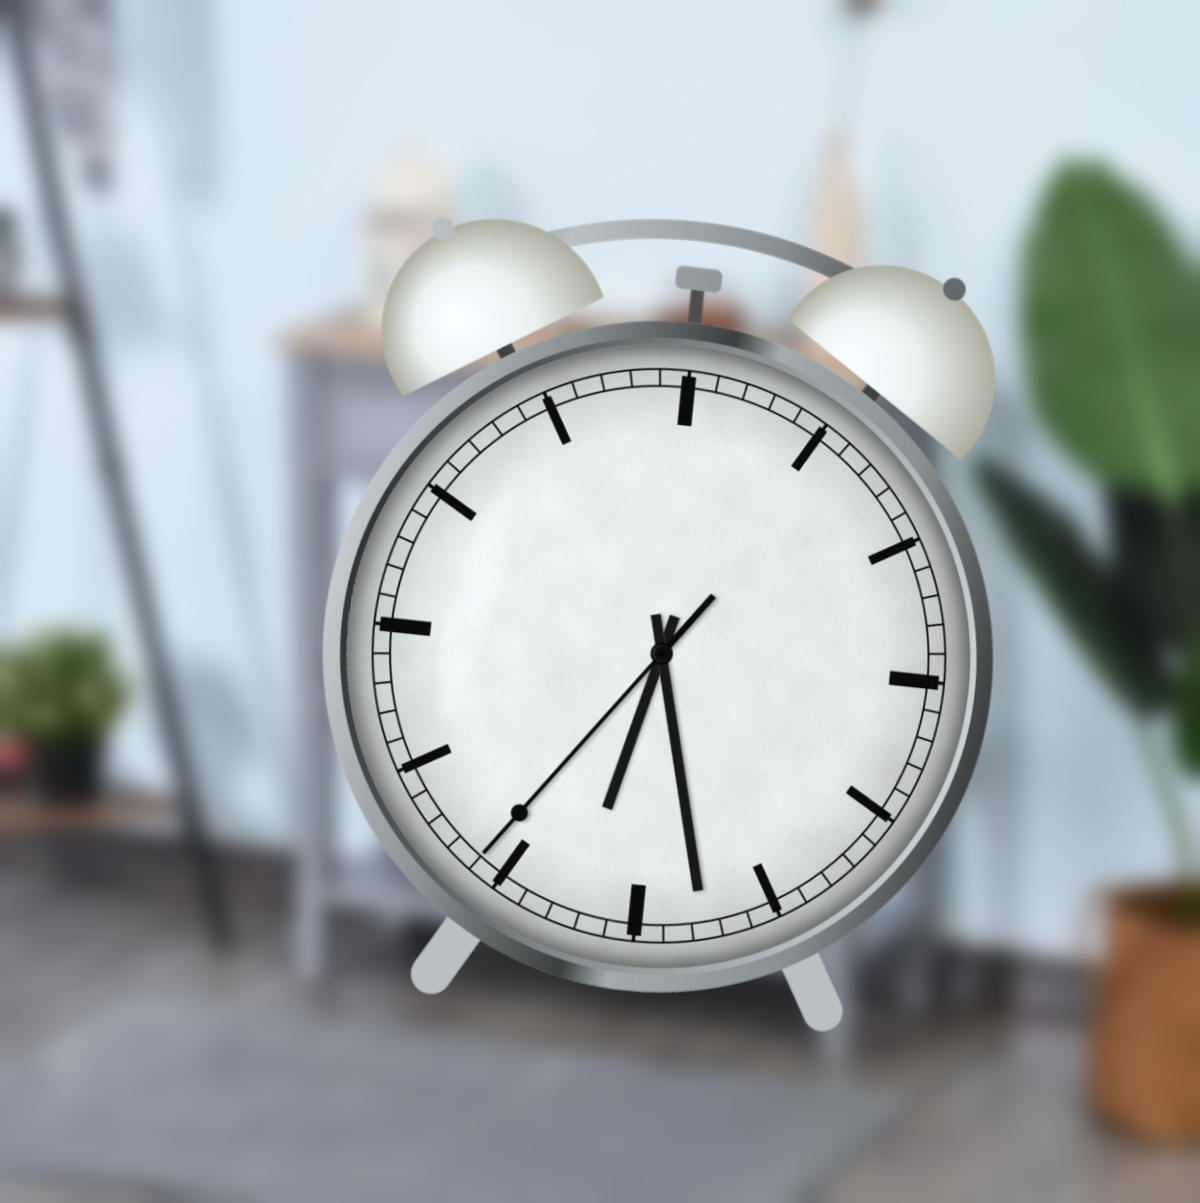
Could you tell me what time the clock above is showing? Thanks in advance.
6:27:36
